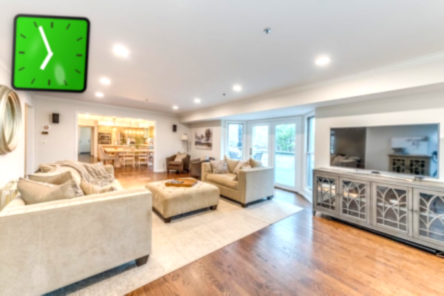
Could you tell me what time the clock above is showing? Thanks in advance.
6:56
